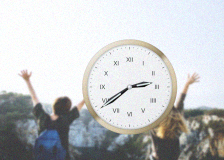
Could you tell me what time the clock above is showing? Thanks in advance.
2:39
